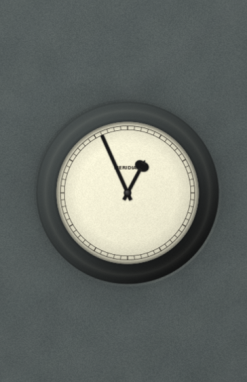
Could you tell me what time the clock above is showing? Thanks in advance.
12:56
